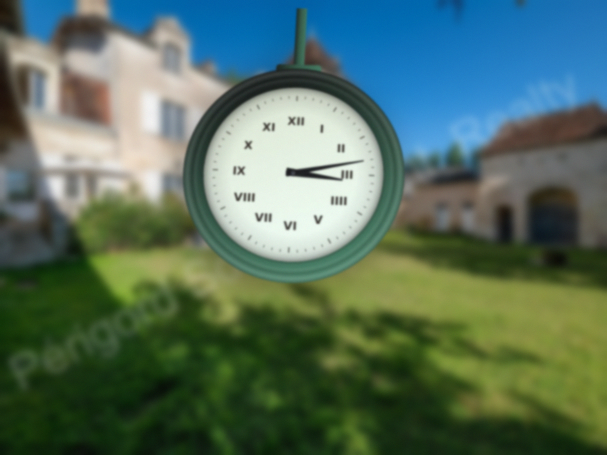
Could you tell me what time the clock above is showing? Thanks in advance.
3:13
